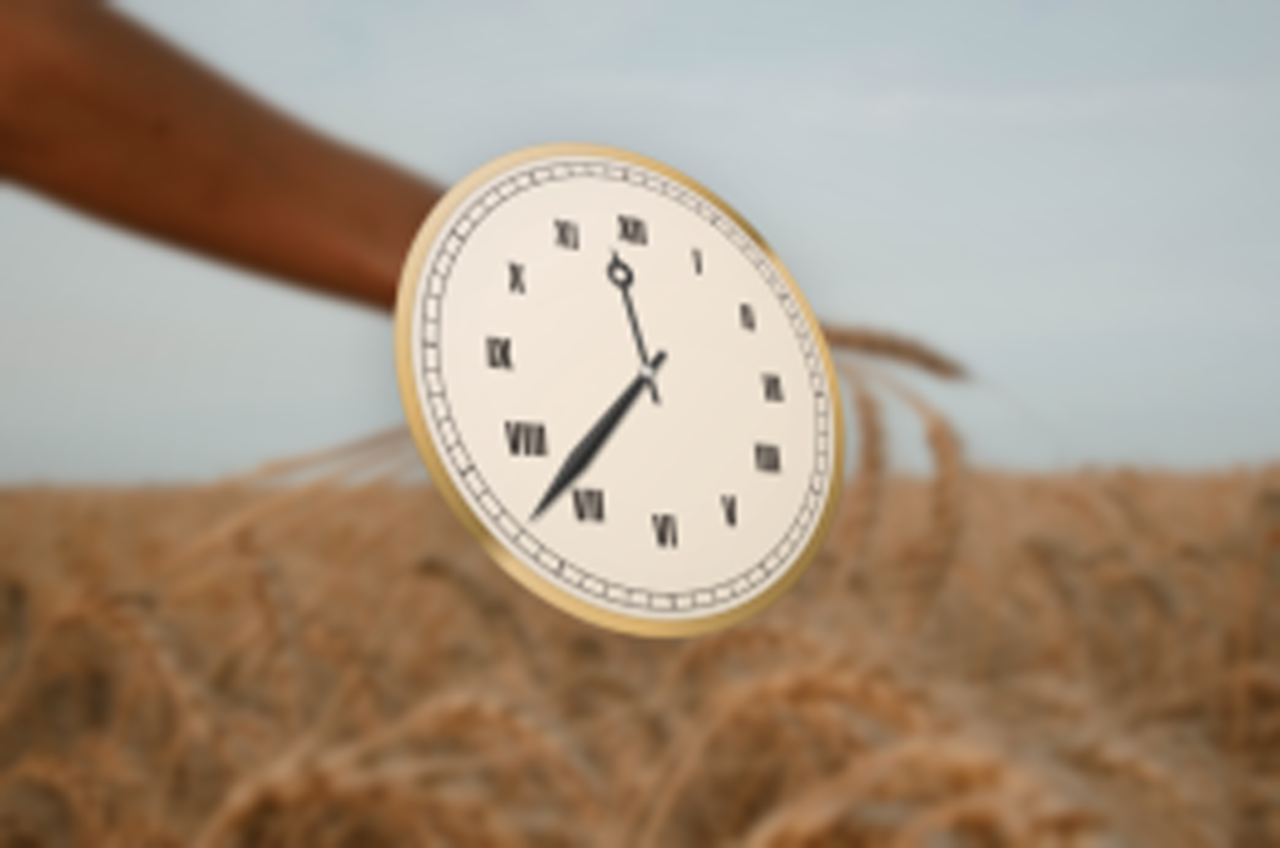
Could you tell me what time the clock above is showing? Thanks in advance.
11:37
